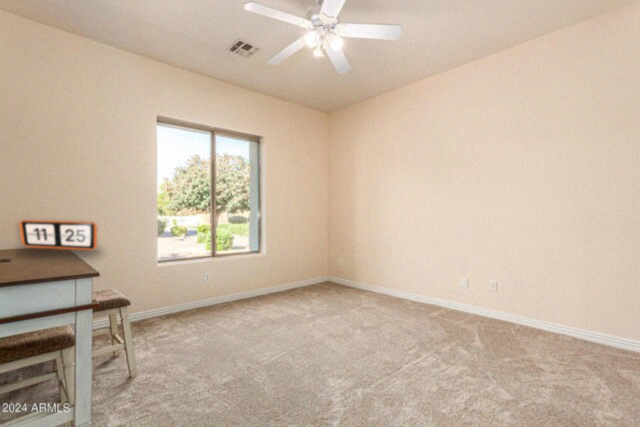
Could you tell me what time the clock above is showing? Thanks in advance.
11:25
